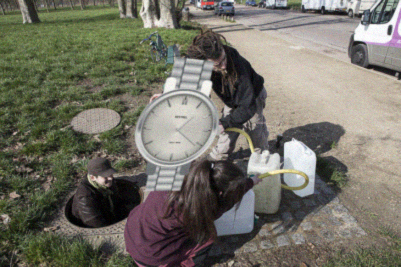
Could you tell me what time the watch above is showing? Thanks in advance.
1:21
